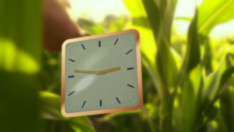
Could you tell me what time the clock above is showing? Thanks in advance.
2:47
